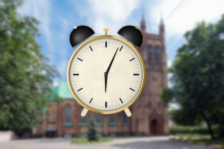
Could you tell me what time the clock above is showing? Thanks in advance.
6:04
